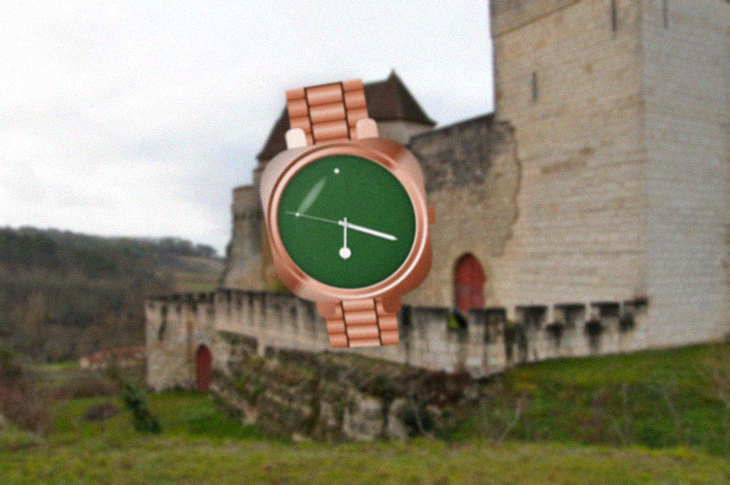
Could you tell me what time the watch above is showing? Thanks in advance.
6:18:48
